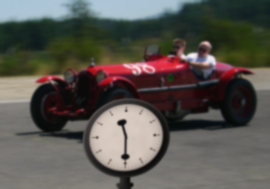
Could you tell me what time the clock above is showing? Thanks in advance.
11:30
